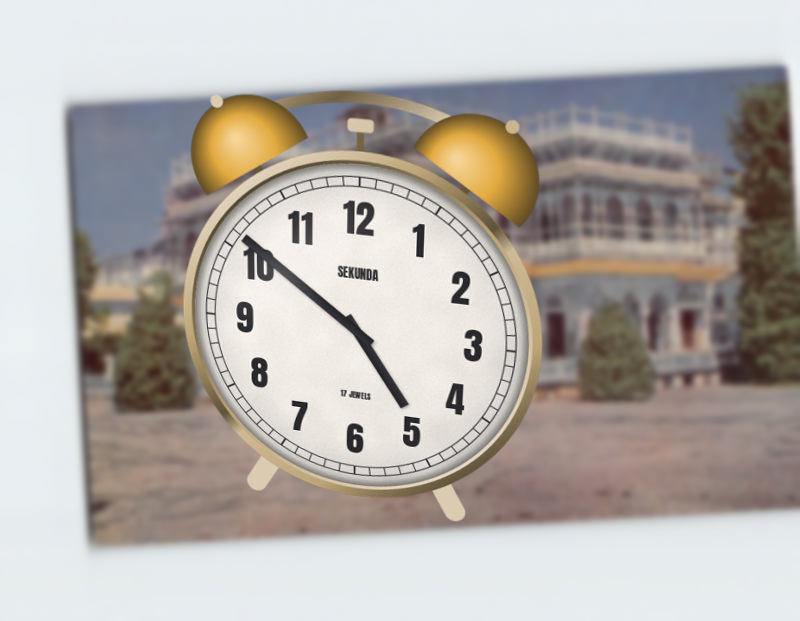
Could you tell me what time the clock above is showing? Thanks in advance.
4:51
